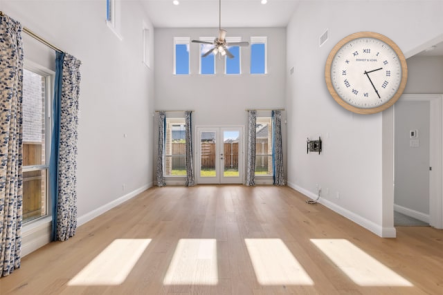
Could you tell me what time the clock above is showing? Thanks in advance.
2:25
